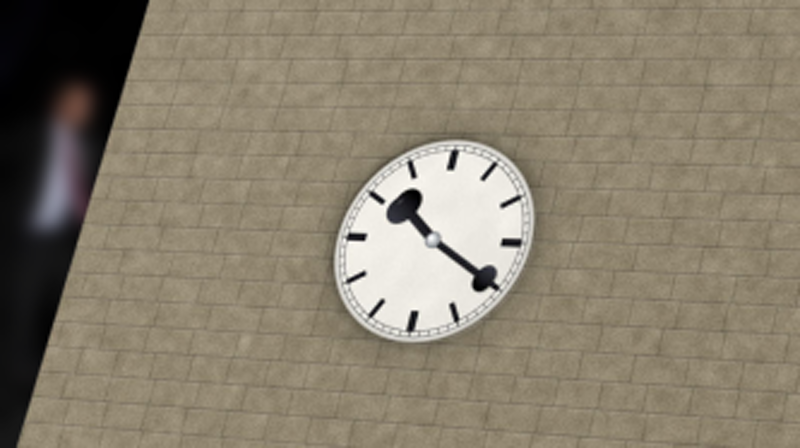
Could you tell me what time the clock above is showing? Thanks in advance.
10:20
